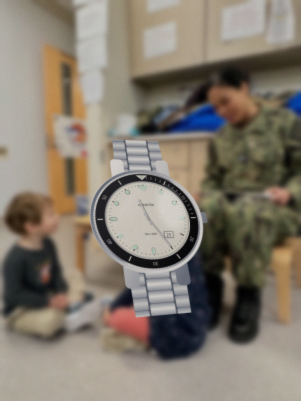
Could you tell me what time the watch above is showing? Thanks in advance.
11:25
